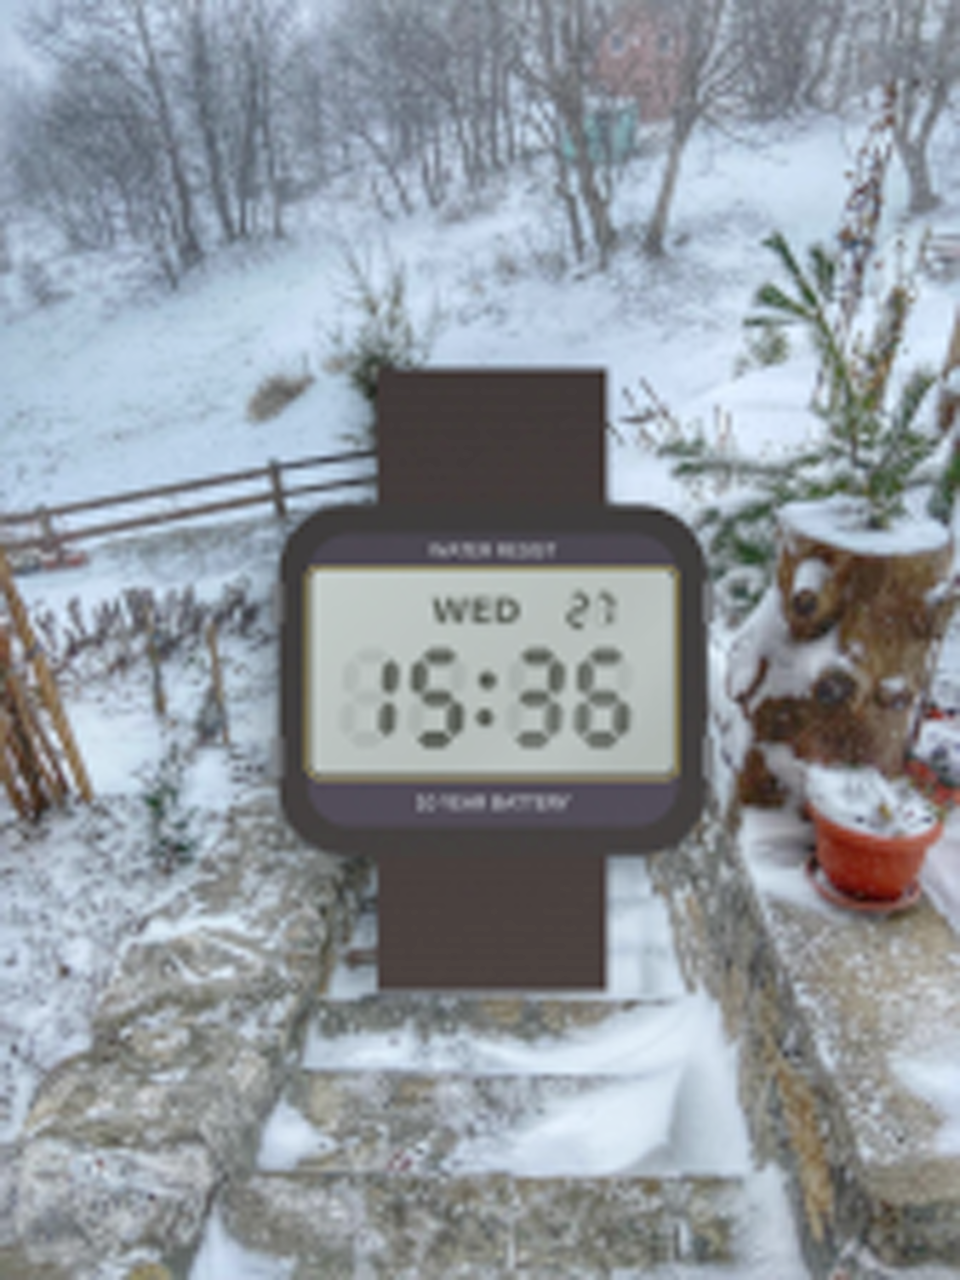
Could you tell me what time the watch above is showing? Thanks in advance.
15:36
